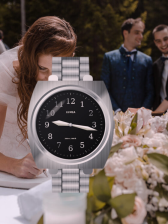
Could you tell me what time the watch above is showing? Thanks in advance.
9:17
